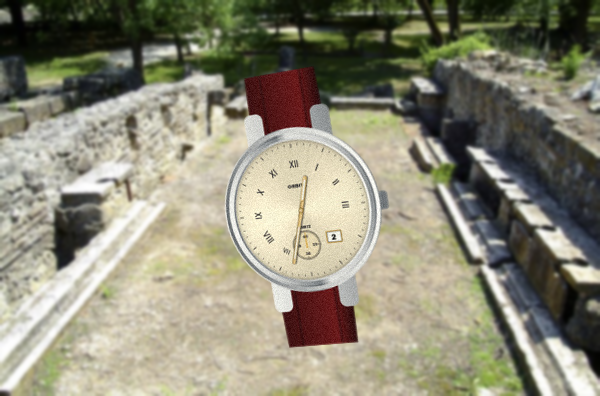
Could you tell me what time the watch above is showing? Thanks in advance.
12:33
